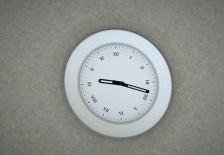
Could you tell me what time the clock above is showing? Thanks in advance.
9:18
